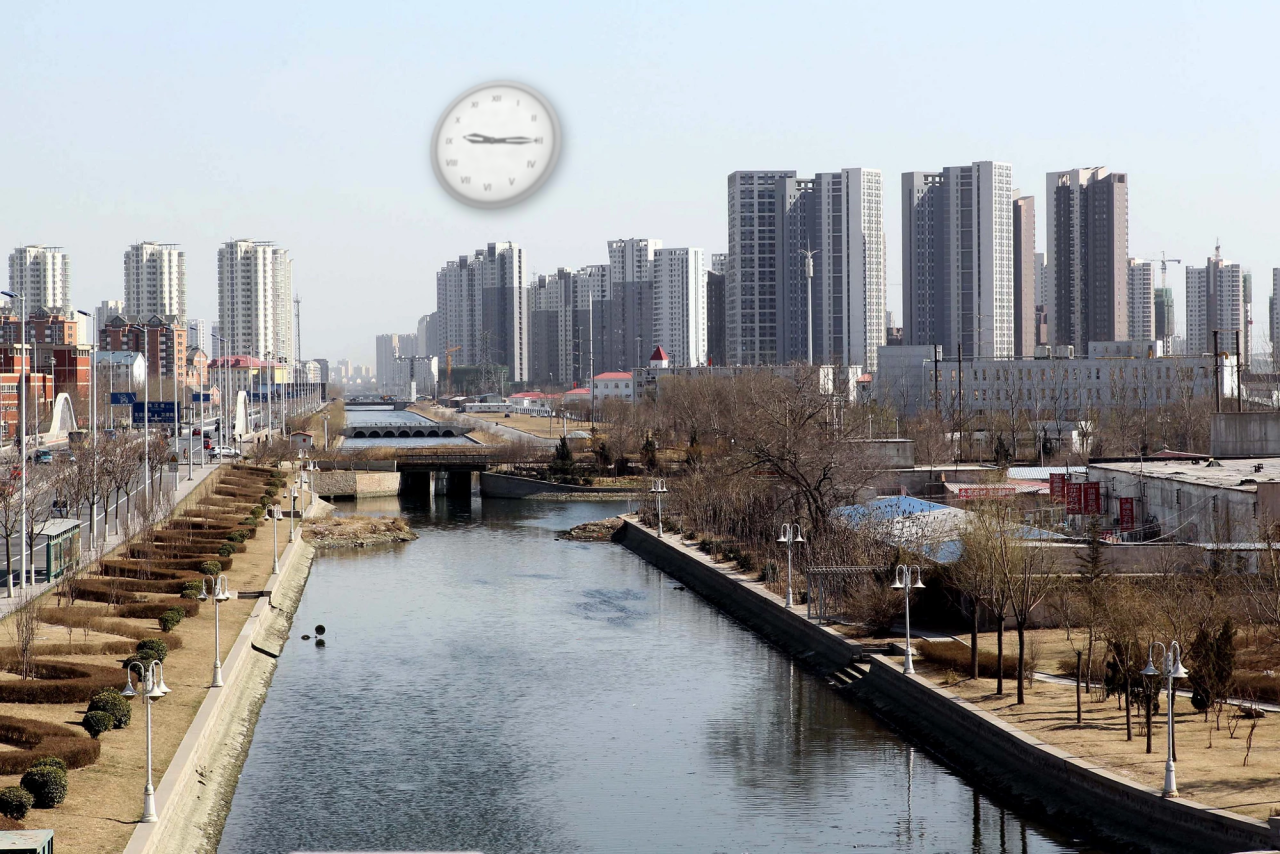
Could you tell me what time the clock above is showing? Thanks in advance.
9:15
